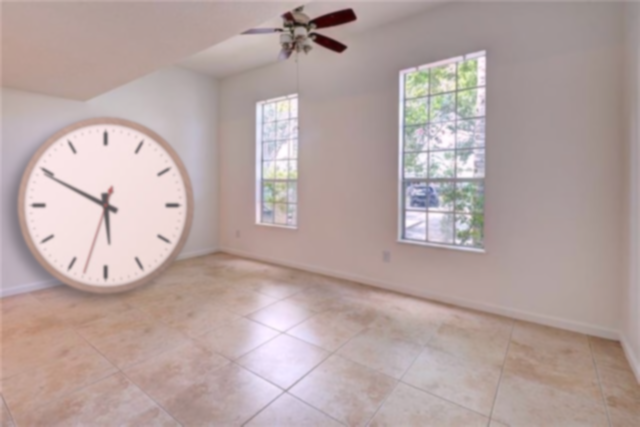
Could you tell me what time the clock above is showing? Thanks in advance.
5:49:33
